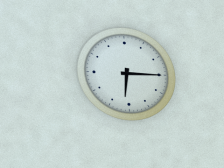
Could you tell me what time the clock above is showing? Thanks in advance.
6:15
